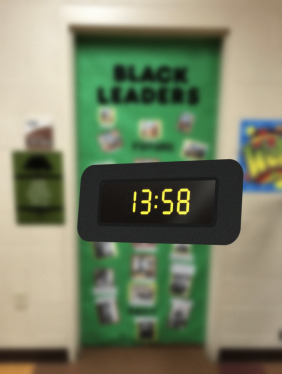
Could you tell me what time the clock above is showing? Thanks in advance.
13:58
